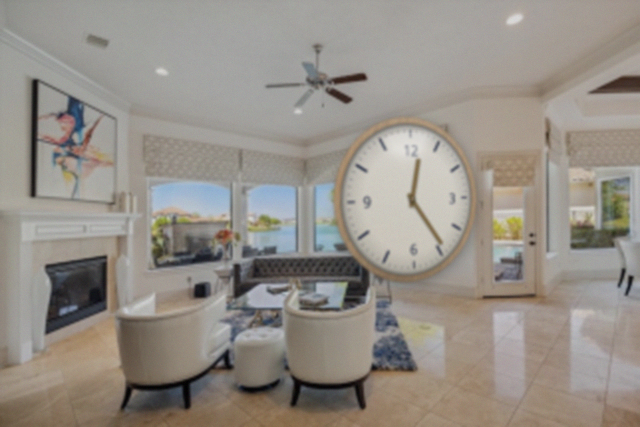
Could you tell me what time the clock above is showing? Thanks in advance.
12:24
